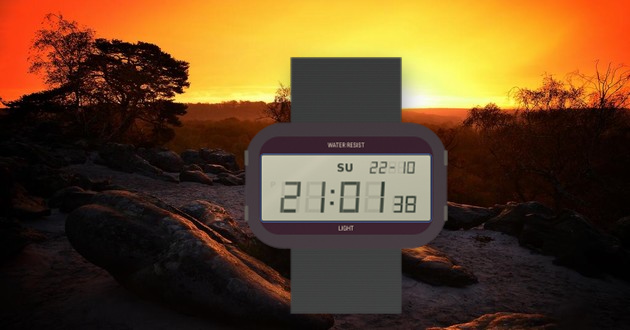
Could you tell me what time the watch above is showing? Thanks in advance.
21:01:38
